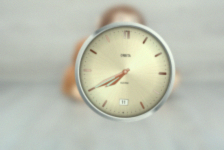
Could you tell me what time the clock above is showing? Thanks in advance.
7:40
